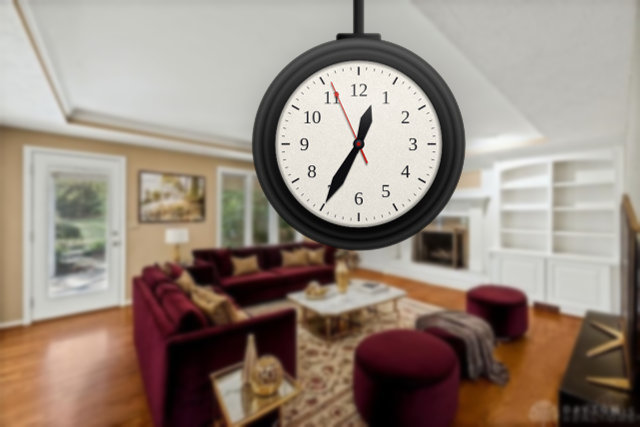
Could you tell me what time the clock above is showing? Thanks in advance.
12:34:56
